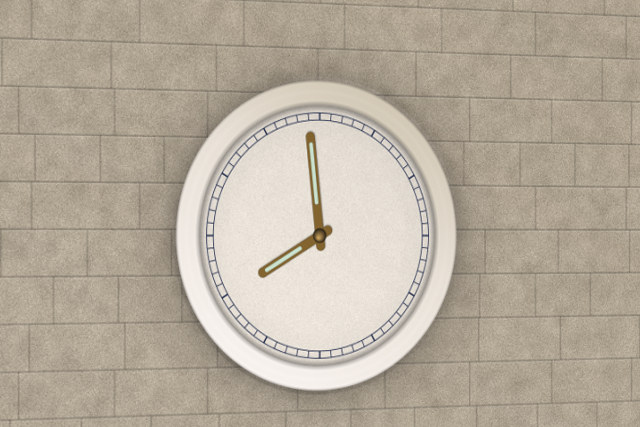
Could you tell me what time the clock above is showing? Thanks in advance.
7:59
